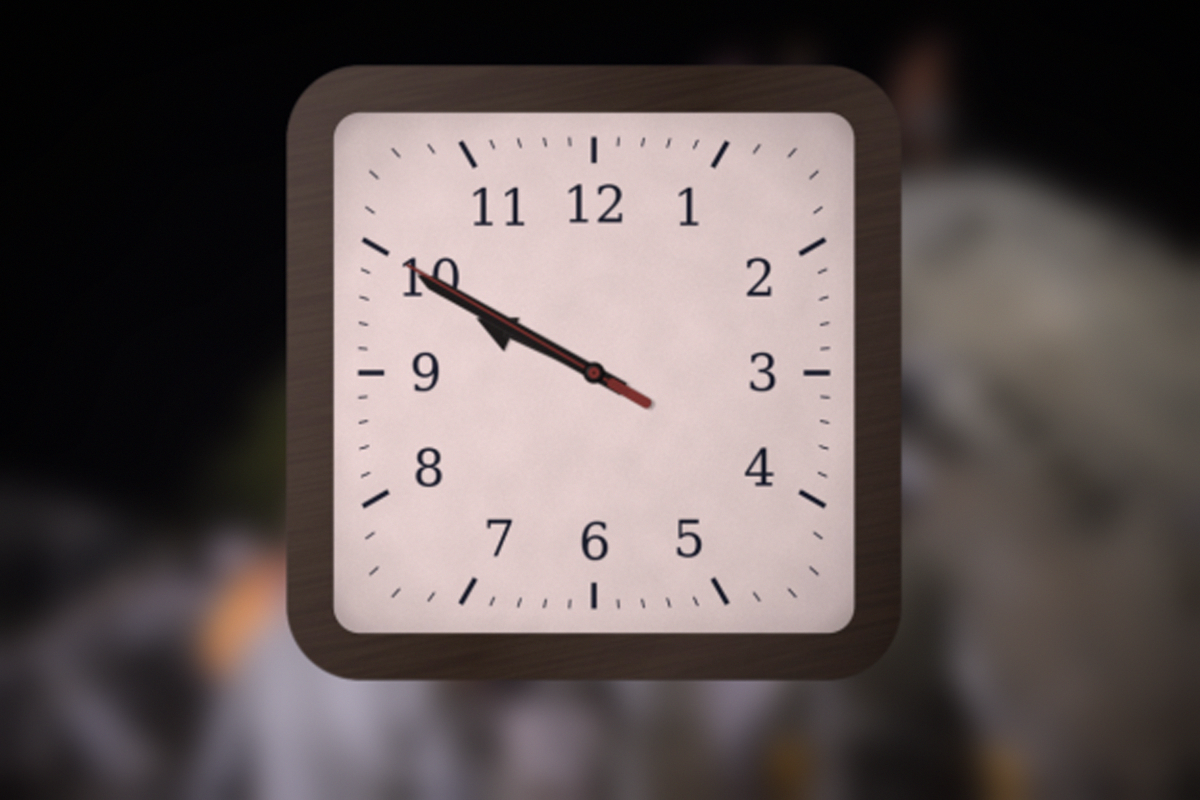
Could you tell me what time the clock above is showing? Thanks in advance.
9:49:50
